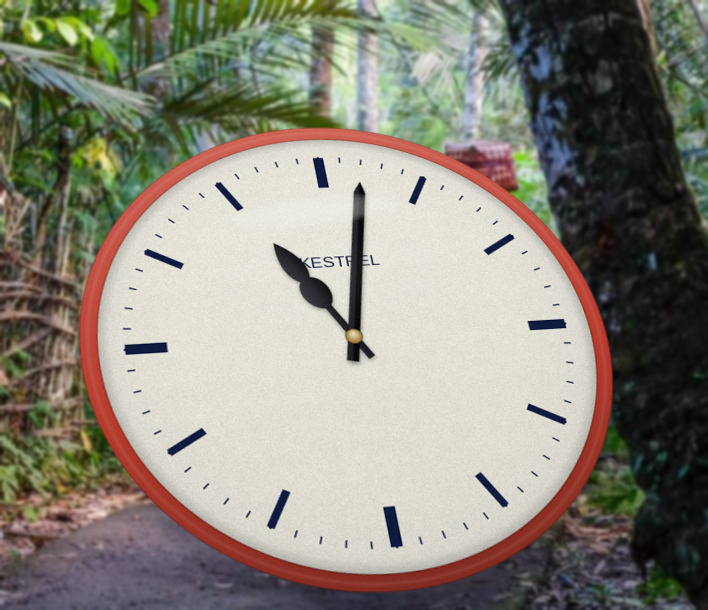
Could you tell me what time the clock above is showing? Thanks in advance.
11:02
